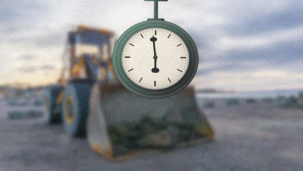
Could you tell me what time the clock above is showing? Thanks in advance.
5:59
